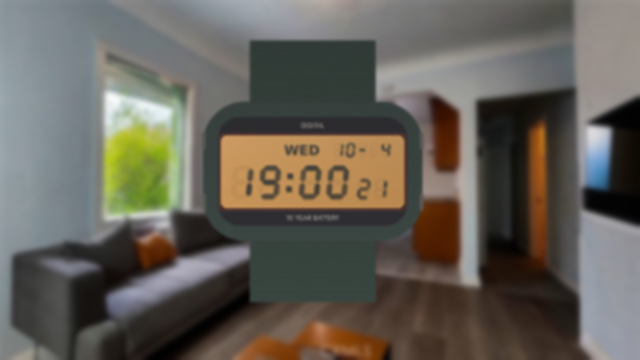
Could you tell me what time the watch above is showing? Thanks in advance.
19:00:21
